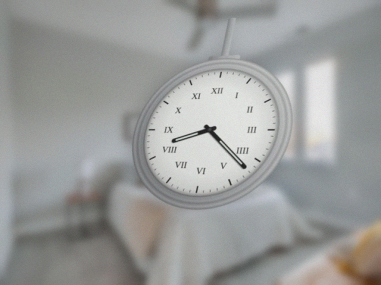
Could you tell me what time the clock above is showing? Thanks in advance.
8:22
